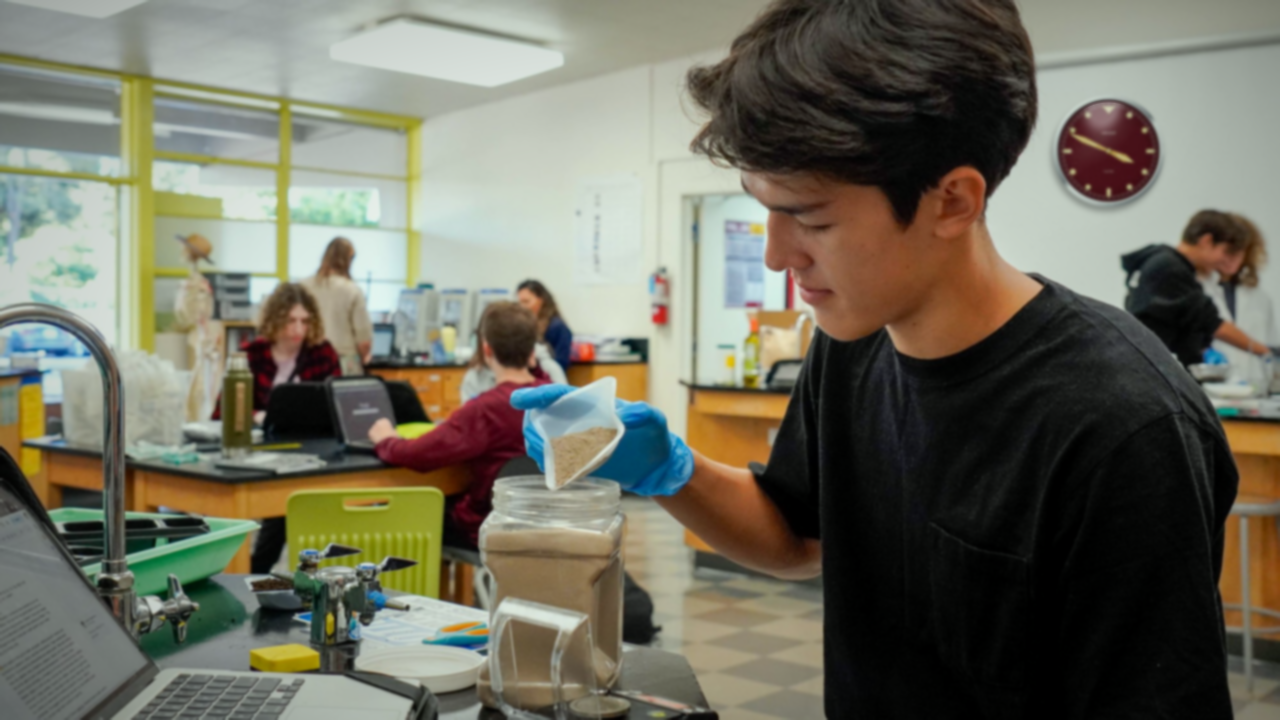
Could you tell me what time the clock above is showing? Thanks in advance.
3:49
